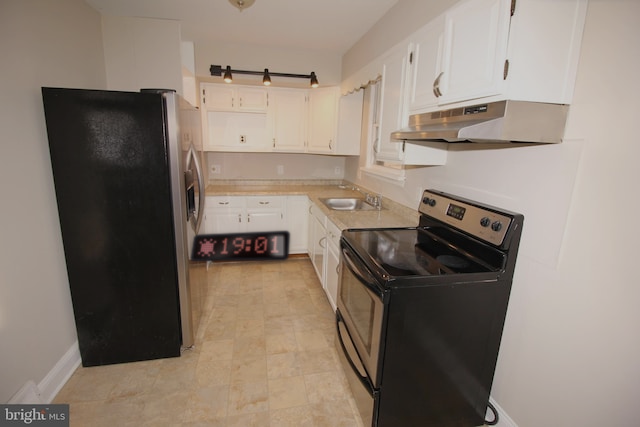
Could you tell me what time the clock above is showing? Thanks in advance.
19:01
